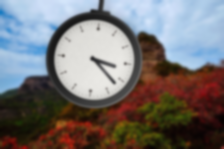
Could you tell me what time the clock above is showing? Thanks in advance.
3:22
